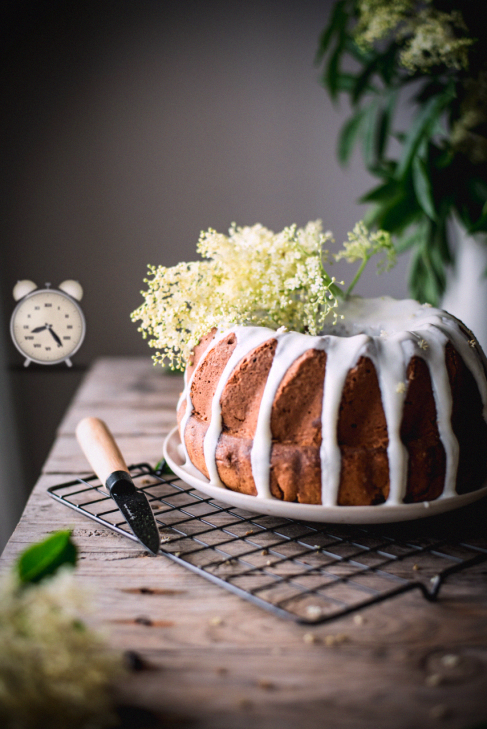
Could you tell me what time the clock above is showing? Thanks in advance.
8:24
